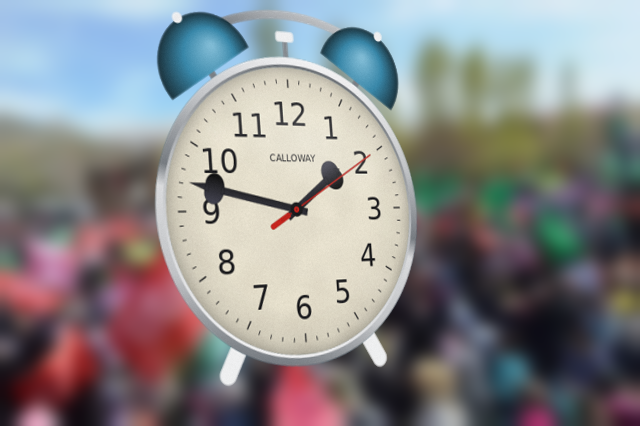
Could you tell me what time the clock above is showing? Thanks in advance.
1:47:10
